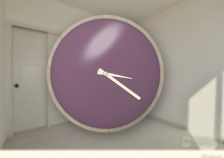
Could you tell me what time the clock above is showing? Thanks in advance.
3:21
